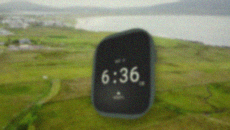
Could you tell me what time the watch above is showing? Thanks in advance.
6:36
